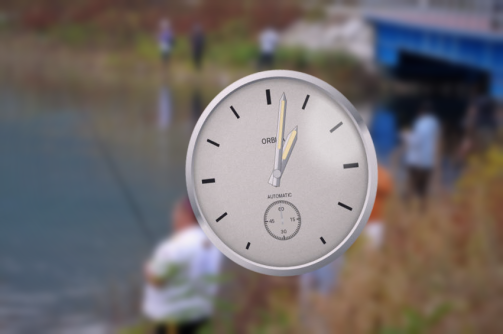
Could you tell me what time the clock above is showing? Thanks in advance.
1:02
